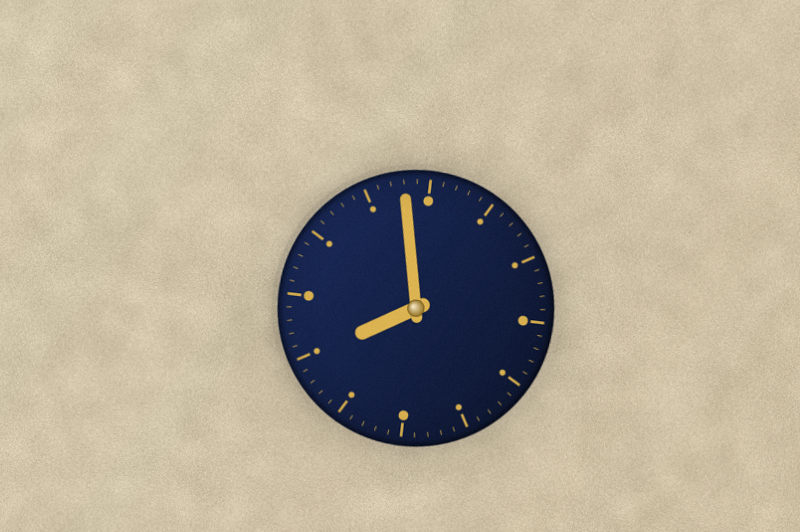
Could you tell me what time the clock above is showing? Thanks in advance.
7:58
